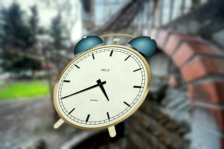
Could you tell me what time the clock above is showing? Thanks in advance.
4:40
